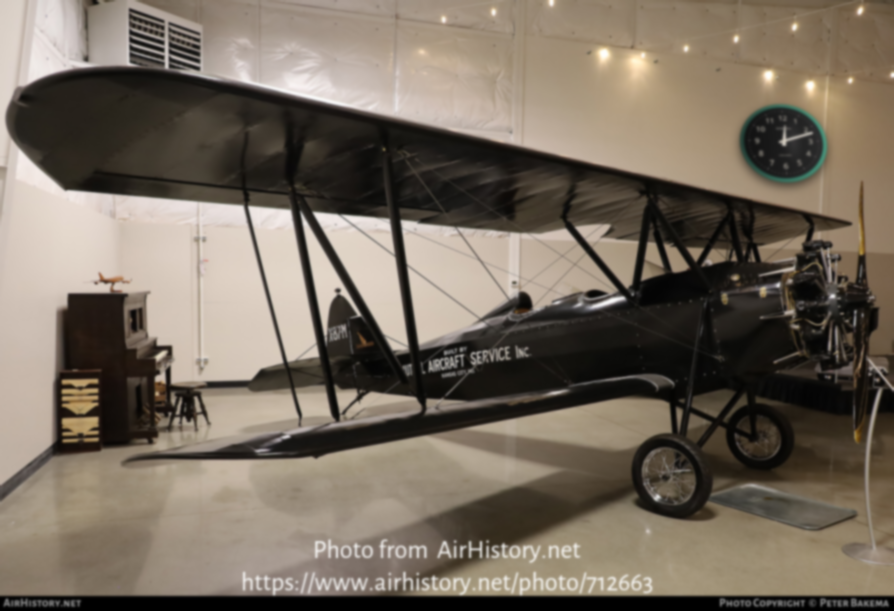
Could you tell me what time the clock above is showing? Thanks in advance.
12:12
